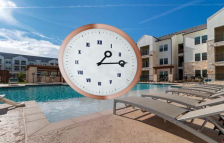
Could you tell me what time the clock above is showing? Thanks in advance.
1:14
